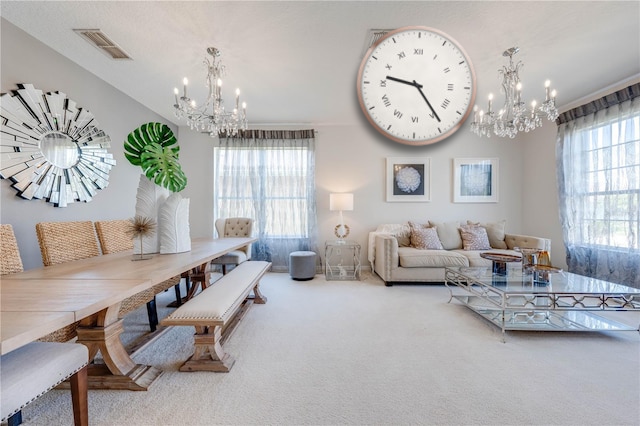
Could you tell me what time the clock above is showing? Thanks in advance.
9:24
